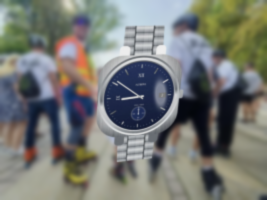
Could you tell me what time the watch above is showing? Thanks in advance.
8:51
